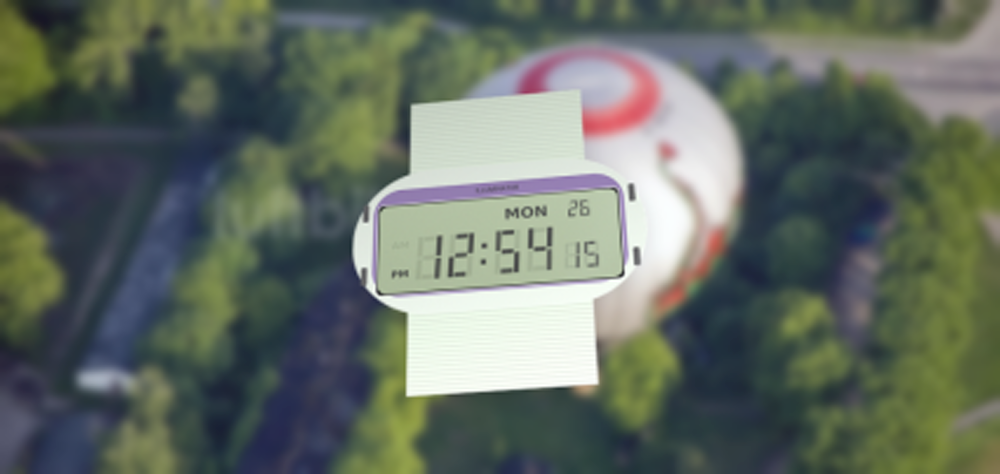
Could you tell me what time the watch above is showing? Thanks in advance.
12:54:15
